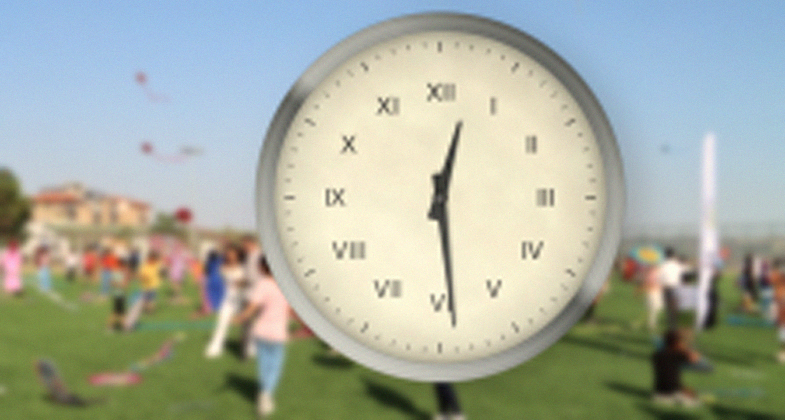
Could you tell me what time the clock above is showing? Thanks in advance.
12:29
